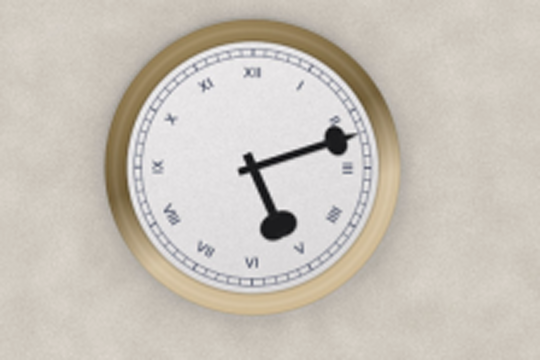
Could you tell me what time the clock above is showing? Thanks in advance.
5:12
